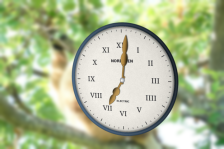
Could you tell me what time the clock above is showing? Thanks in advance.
7:01
